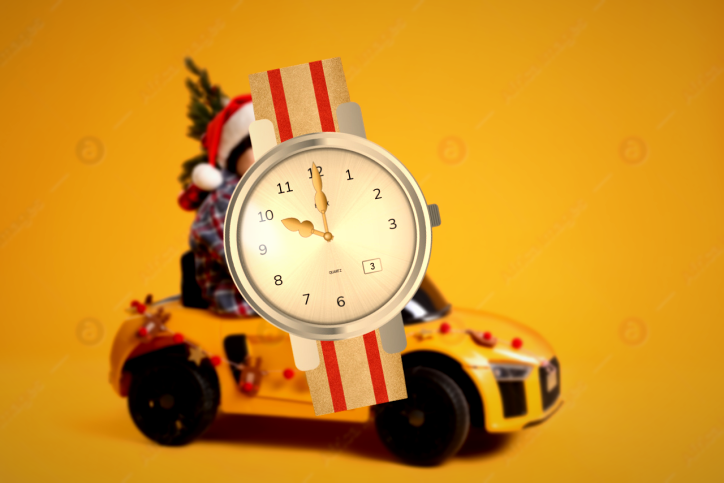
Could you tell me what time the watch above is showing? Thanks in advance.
10:00
